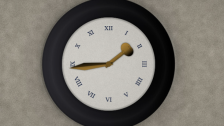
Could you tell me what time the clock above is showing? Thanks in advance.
1:44
